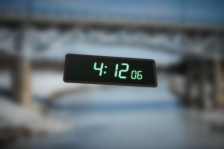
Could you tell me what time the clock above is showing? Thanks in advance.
4:12:06
